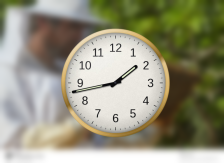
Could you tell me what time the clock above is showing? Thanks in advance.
1:43
